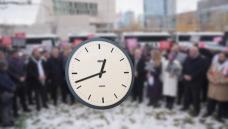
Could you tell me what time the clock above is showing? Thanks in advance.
12:42
